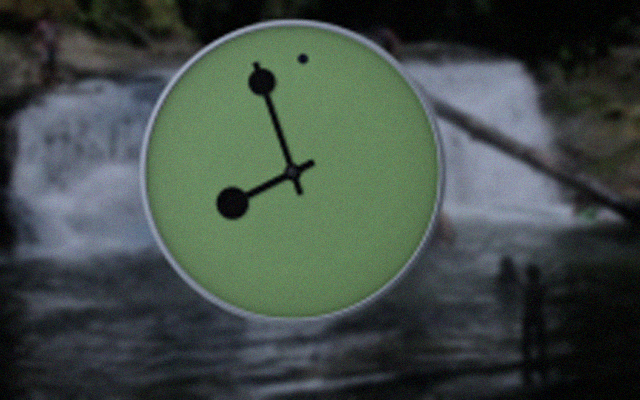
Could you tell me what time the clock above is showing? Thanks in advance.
7:56
